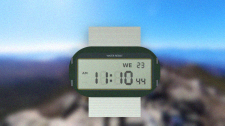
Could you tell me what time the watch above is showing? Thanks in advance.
11:10:44
